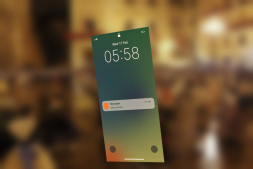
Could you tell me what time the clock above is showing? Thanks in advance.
5:58
